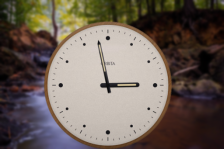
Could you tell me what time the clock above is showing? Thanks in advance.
2:58
